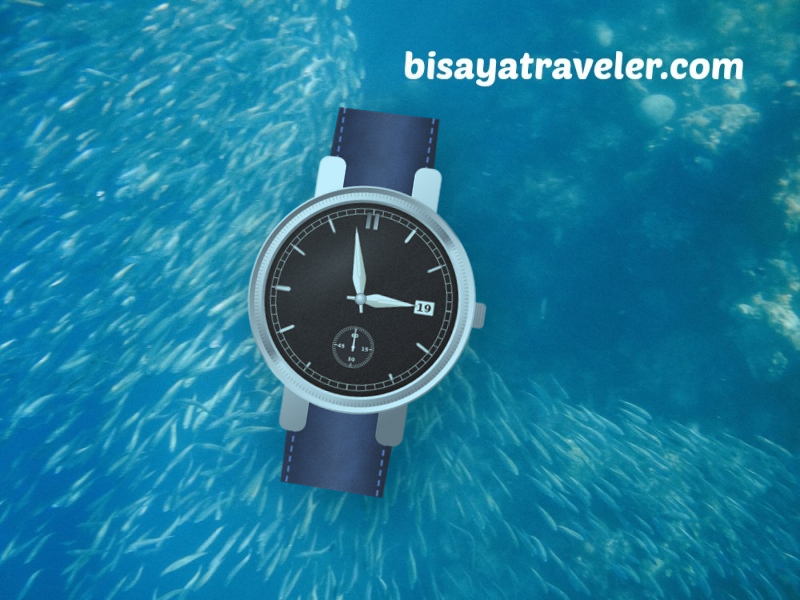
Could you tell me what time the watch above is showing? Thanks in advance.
2:58
